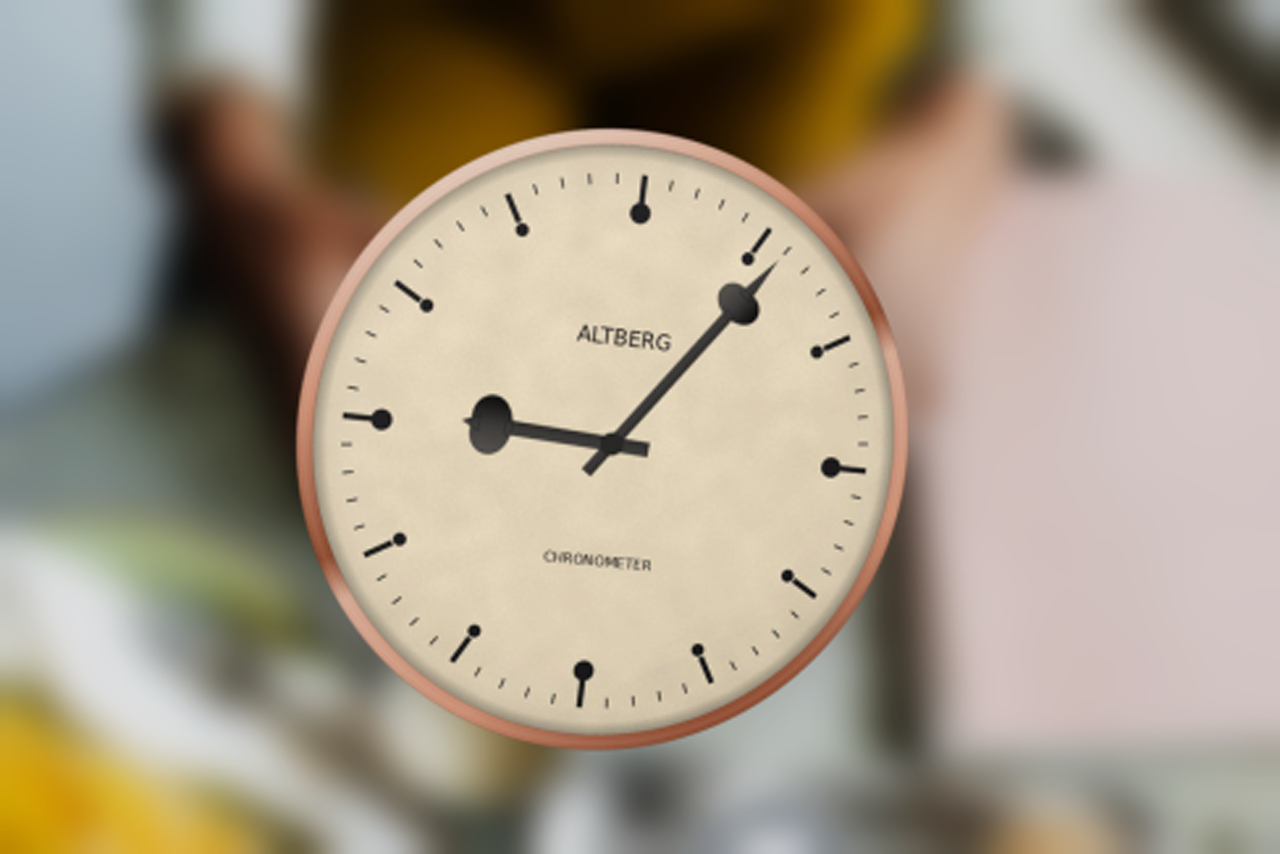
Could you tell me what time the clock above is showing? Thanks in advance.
9:06
